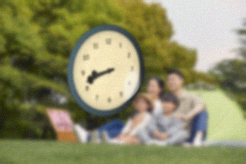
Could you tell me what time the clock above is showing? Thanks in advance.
8:42
